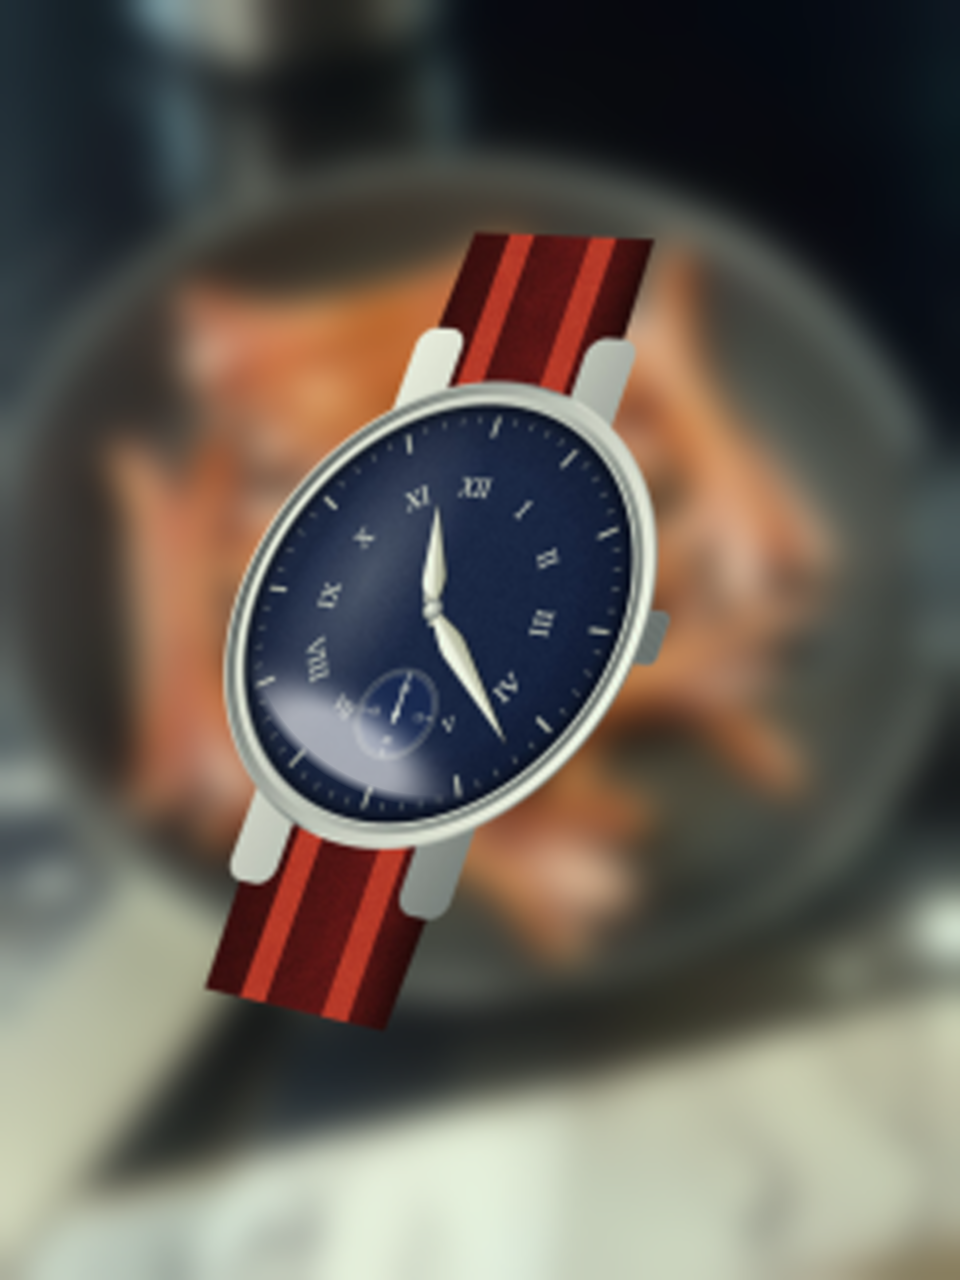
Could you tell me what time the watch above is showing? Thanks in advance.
11:22
